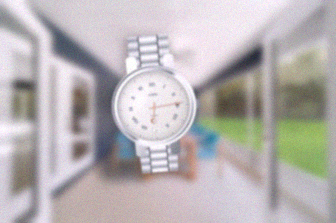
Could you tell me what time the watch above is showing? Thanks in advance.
6:14
